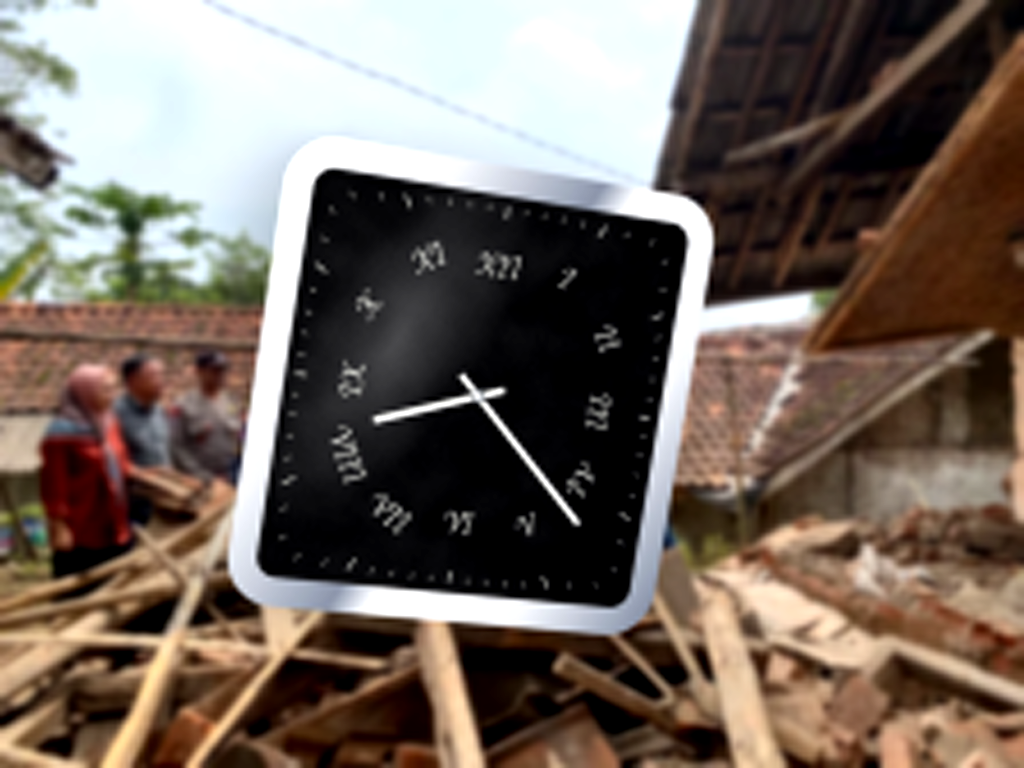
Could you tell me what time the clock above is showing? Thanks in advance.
8:22
